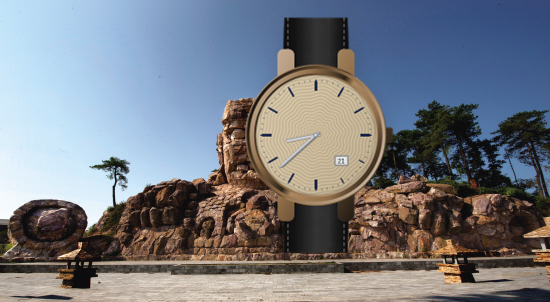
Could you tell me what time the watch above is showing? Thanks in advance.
8:38
